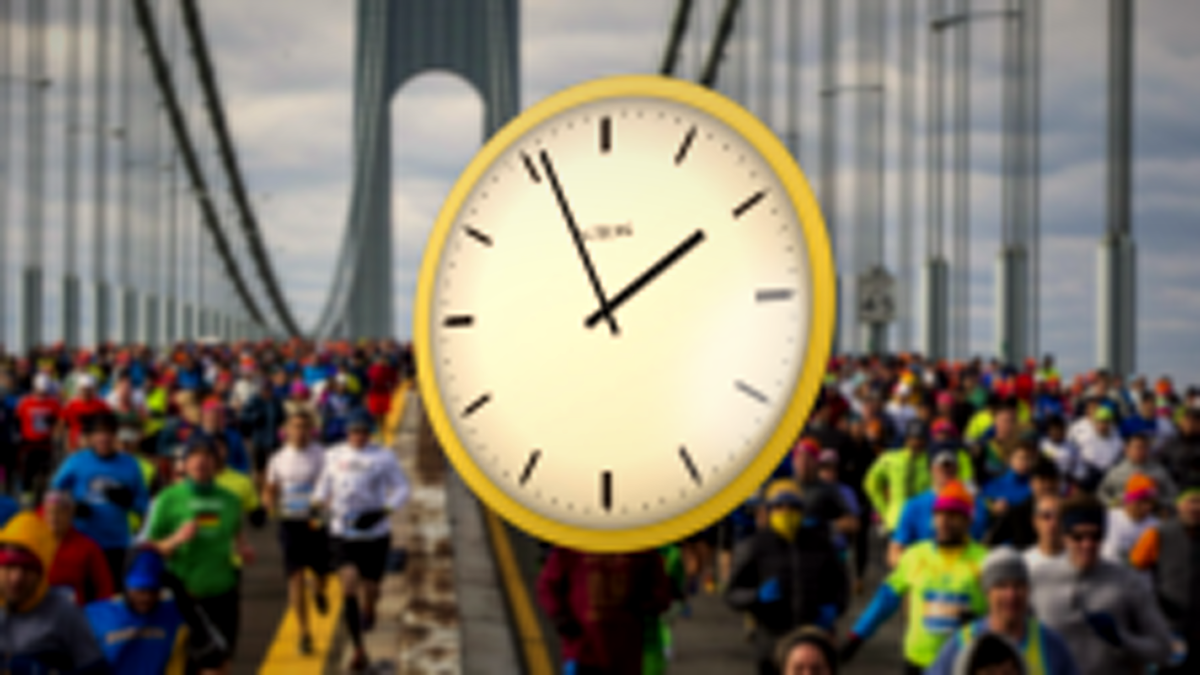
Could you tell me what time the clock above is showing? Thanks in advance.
1:56
